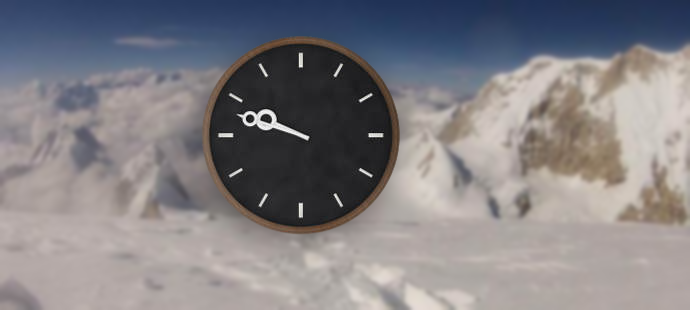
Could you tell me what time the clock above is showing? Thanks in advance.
9:48
